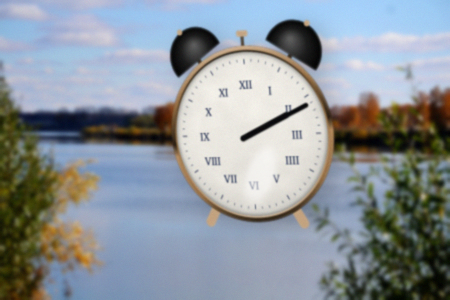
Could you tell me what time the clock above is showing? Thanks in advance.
2:11
